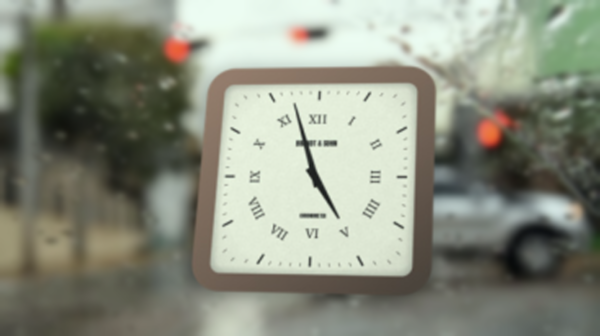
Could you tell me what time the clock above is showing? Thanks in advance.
4:57
